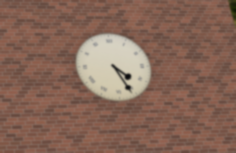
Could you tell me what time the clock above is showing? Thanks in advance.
4:26
